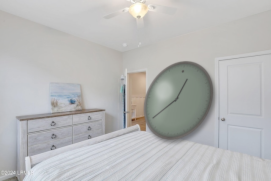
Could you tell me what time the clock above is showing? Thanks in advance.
12:38
